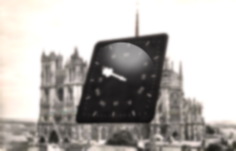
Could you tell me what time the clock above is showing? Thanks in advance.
9:49
